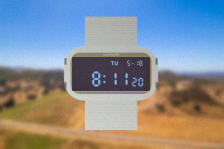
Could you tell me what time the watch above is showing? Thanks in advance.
8:11:20
